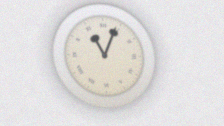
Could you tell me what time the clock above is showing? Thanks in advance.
11:04
